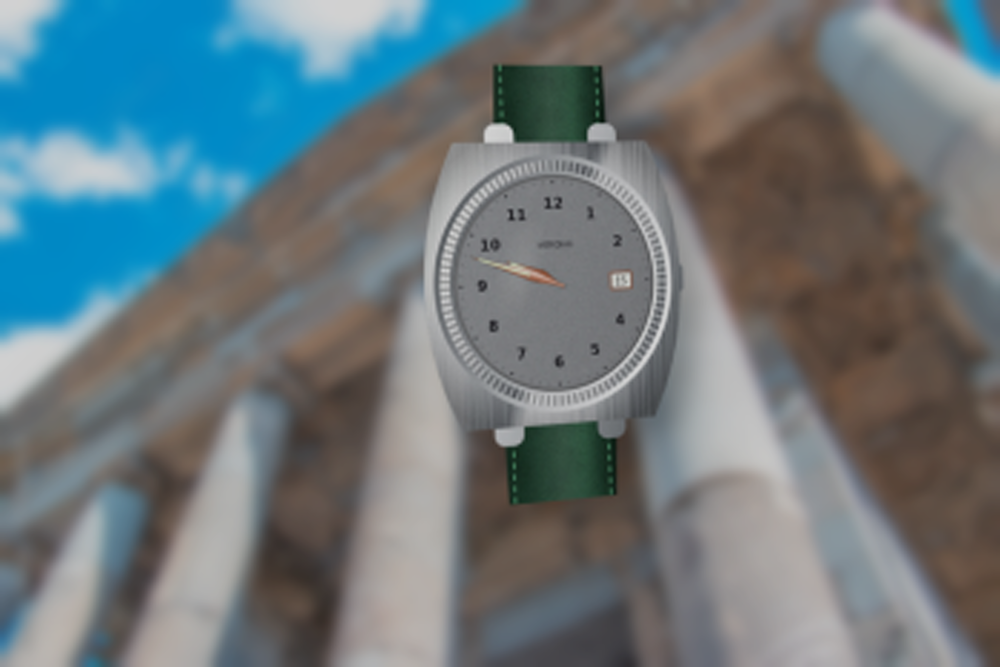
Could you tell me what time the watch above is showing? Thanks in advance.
9:48
